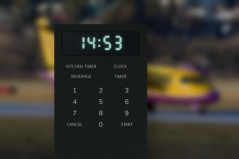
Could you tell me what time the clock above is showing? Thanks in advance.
14:53
